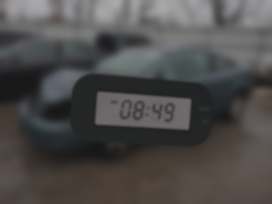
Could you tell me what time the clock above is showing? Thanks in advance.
8:49
